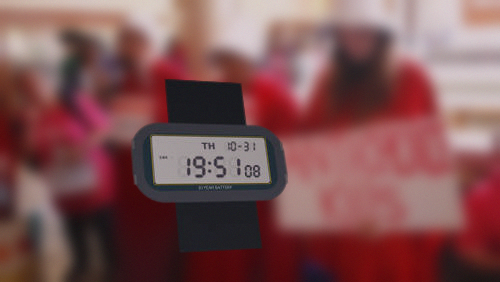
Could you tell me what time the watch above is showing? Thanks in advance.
19:51:08
